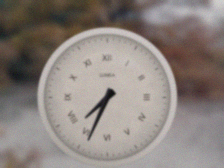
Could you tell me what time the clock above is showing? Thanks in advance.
7:34
